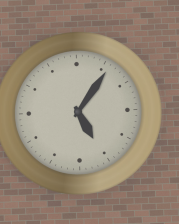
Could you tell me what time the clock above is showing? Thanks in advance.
5:06
